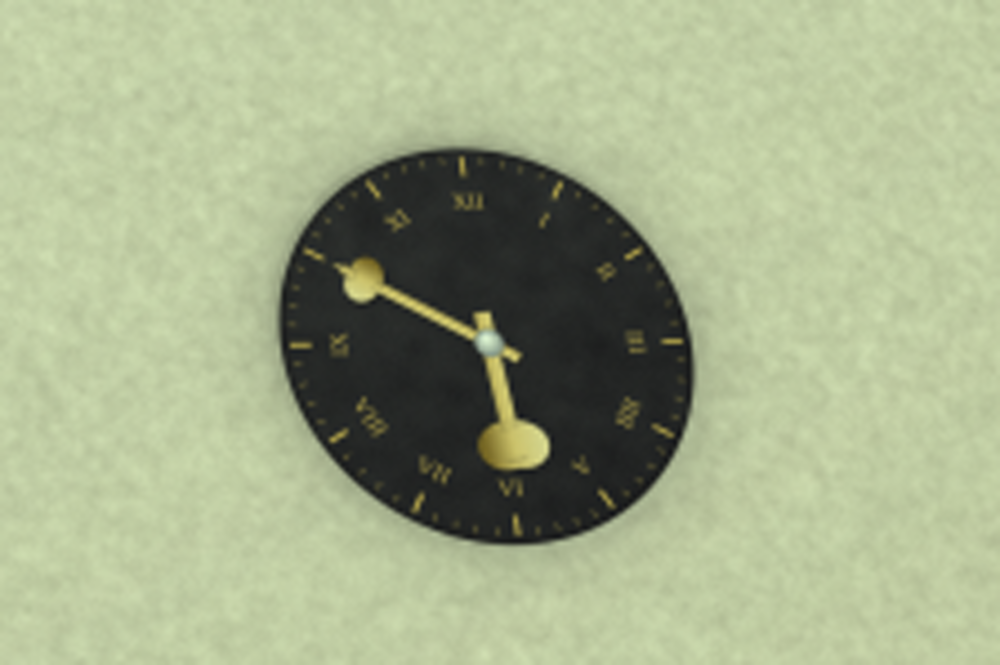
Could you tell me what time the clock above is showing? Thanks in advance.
5:50
